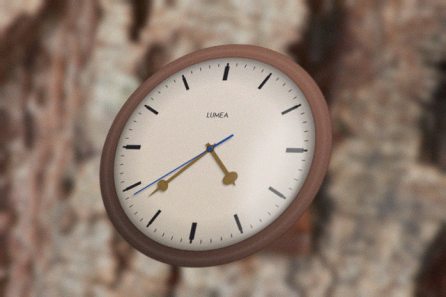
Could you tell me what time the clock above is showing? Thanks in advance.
4:37:39
